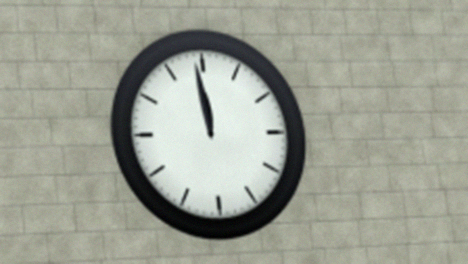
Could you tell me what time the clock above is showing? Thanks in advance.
11:59
